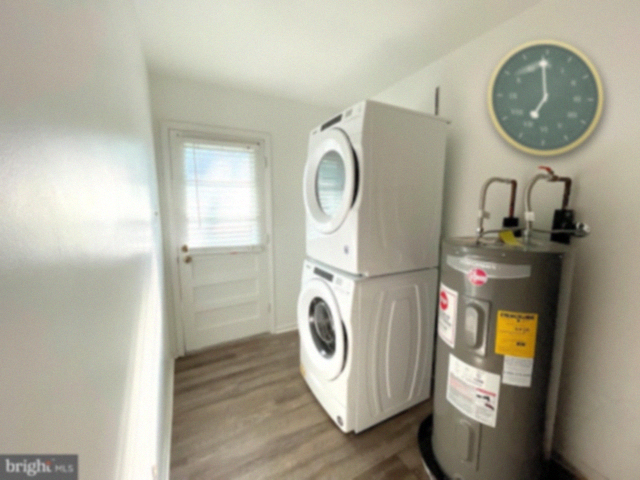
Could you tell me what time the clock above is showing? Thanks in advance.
6:59
